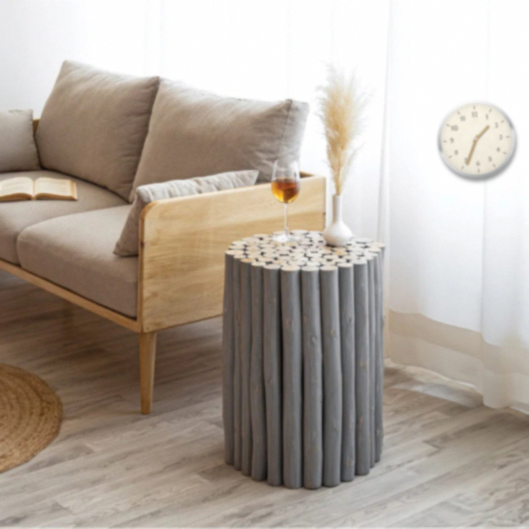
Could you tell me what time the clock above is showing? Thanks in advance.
1:34
